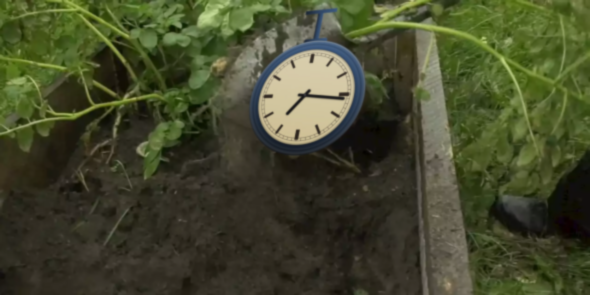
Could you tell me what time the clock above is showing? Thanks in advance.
7:16
